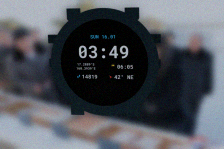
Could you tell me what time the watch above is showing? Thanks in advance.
3:49
